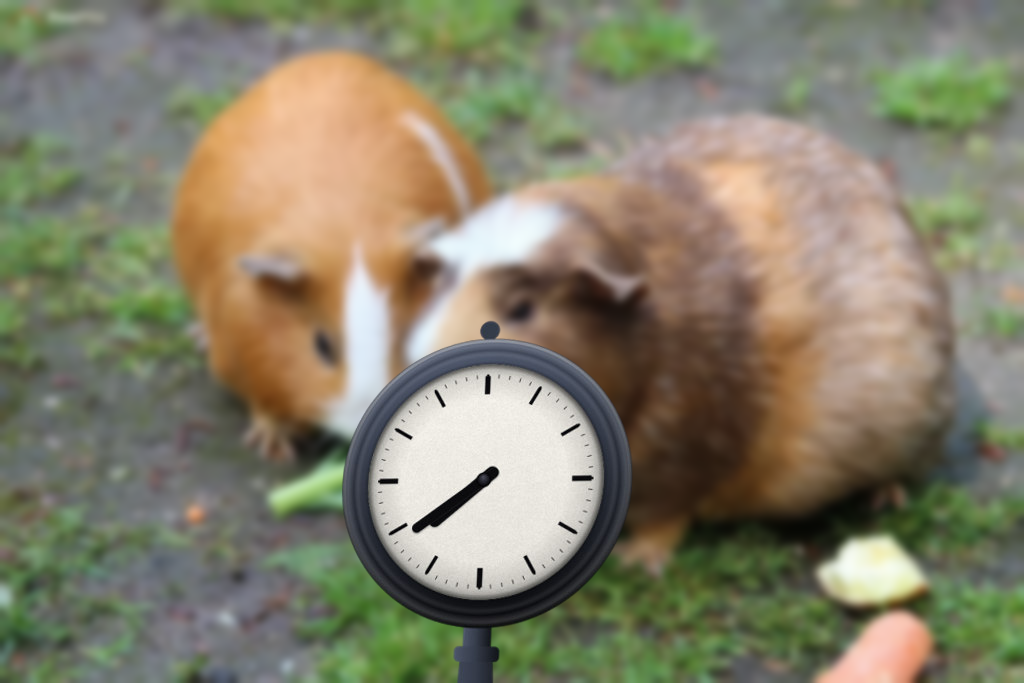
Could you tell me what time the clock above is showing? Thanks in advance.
7:39
